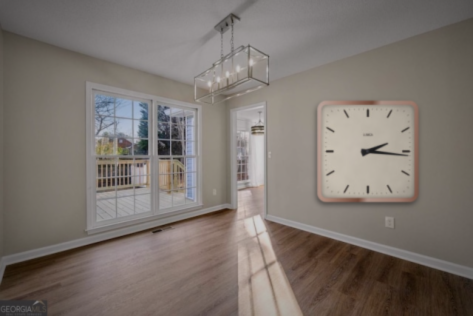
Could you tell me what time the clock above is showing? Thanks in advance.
2:16
